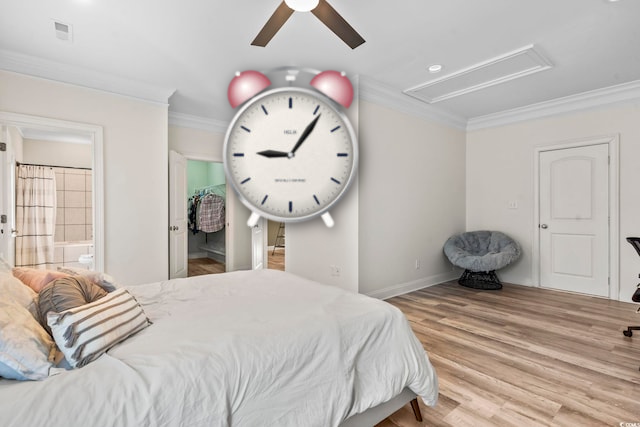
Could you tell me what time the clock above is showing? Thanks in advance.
9:06
